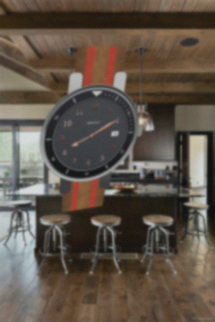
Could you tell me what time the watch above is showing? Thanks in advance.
8:10
